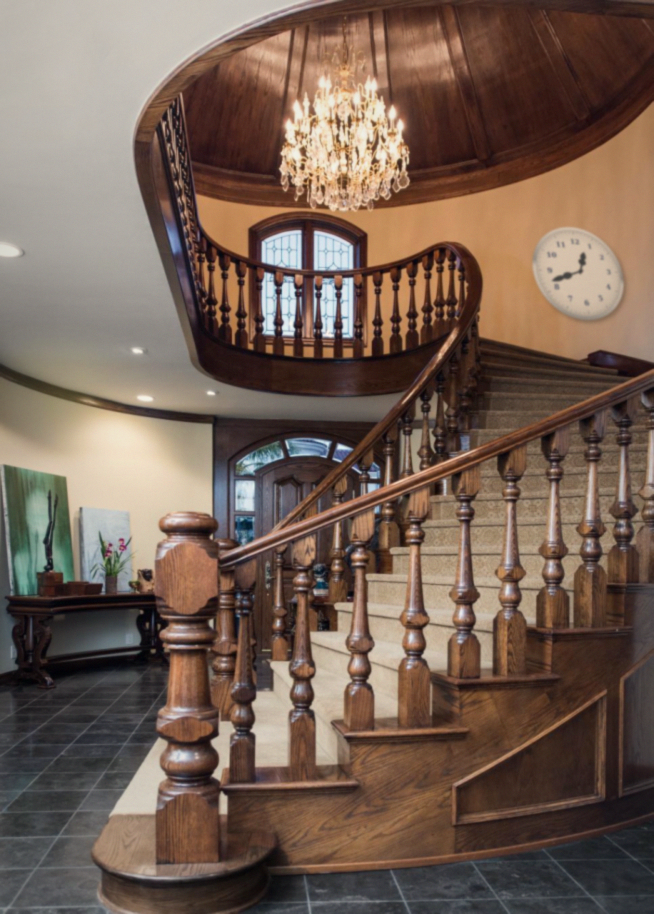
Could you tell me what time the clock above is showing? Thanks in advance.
12:42
